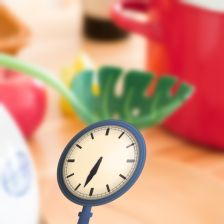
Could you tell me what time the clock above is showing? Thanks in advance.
6:33
